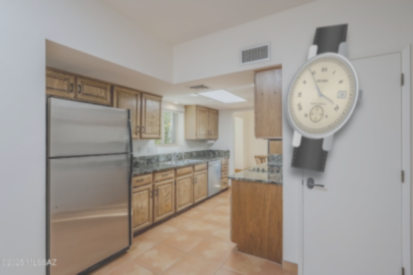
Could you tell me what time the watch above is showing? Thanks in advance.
3:54
